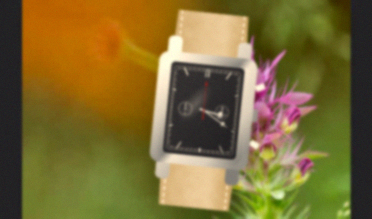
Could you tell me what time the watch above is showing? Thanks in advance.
3:20
